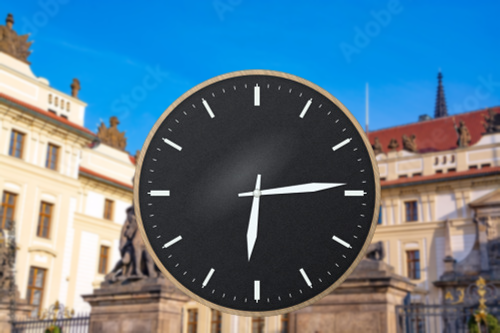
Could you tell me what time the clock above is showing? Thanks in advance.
6:14
